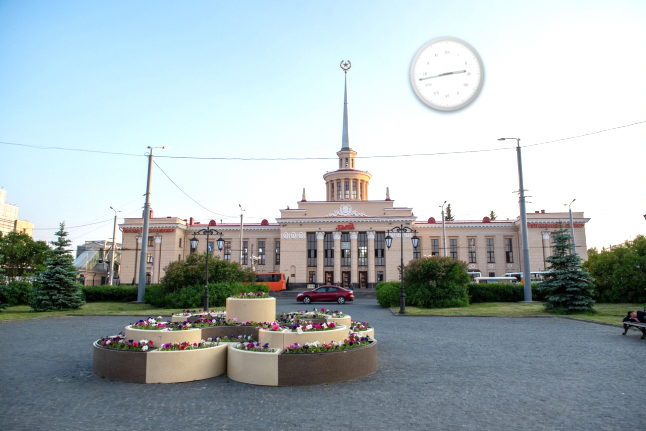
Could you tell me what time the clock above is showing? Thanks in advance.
2:43
